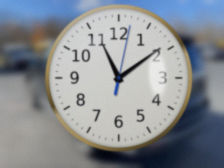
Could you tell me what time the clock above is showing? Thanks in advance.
11:09:02
